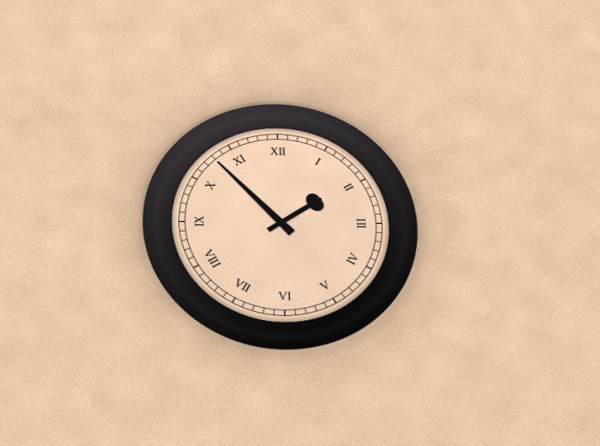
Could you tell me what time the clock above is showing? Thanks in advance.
1:53
